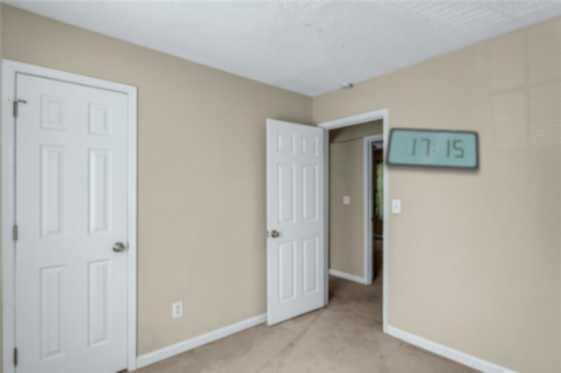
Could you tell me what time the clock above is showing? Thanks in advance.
17:15
